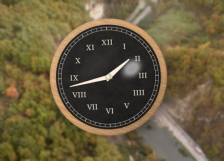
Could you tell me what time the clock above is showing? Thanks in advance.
1:43
